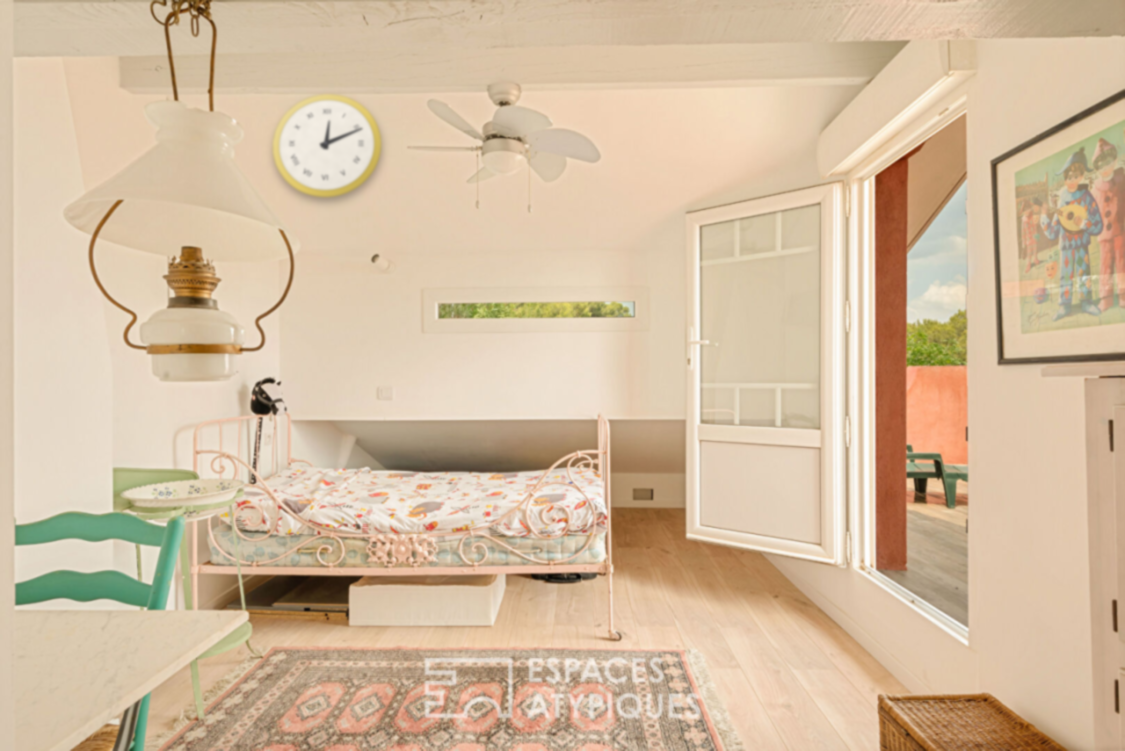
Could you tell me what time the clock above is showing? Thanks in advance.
12:11
